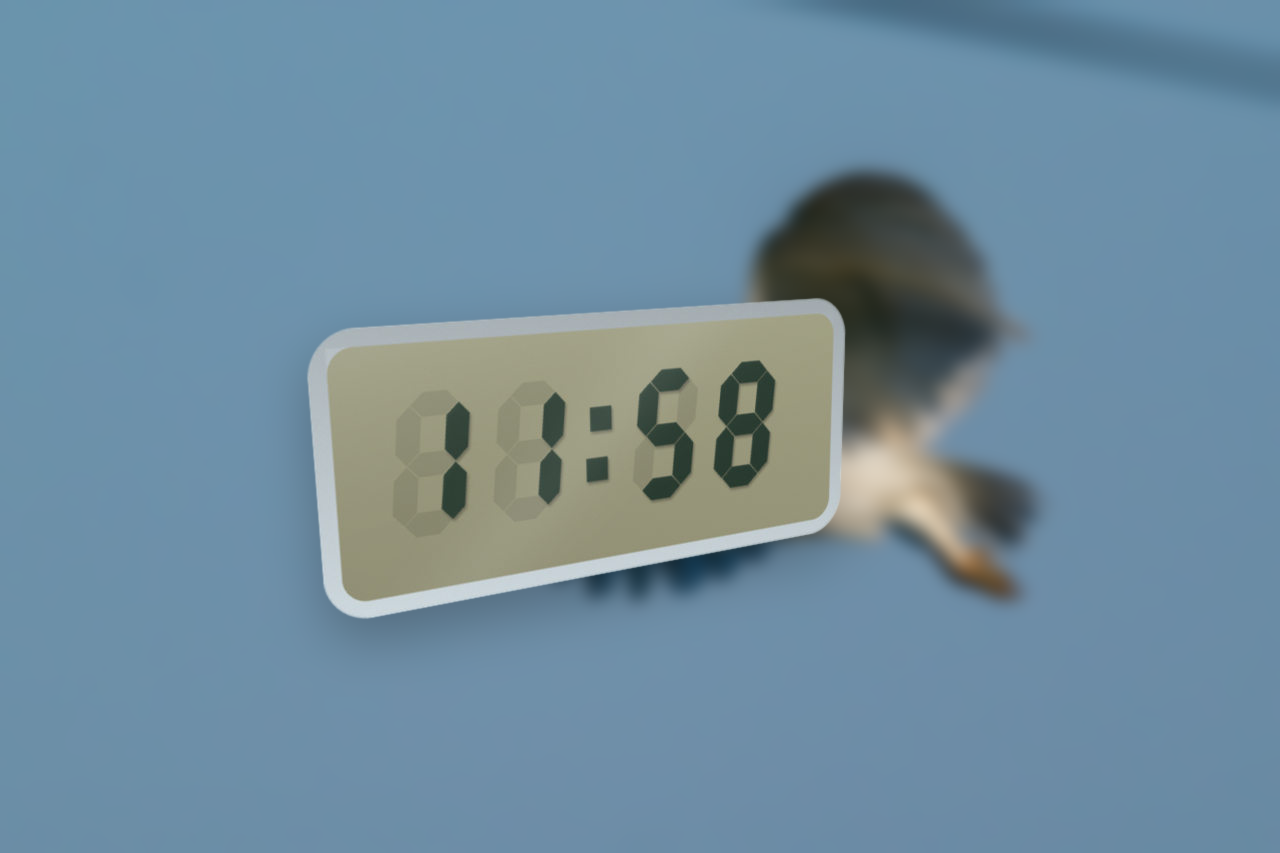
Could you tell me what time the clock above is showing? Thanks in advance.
11:58
